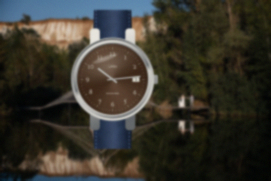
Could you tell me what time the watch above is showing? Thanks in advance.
10:14
